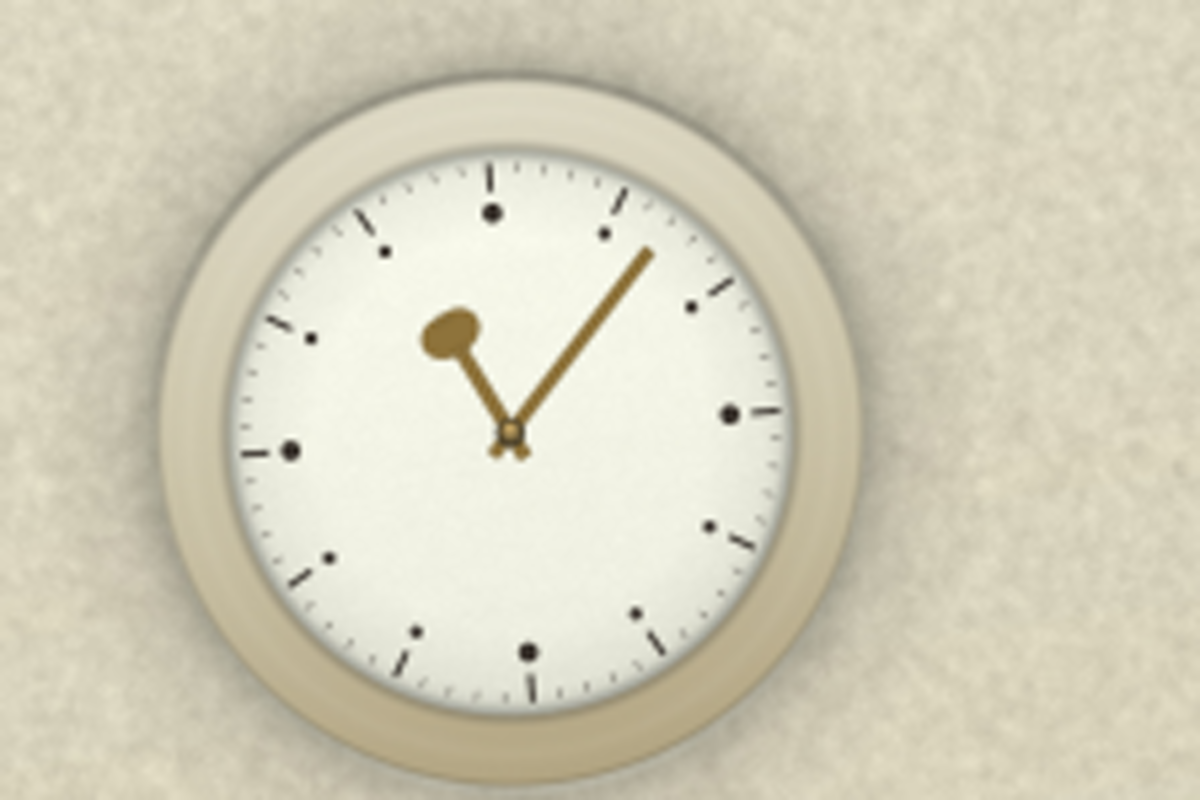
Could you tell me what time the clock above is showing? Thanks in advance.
11:07
